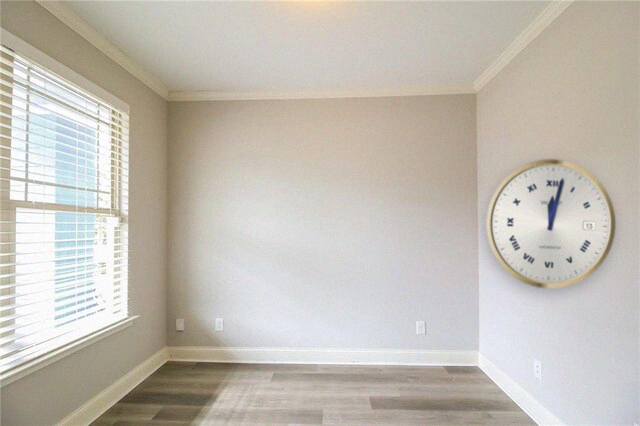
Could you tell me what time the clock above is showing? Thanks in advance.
12:02
